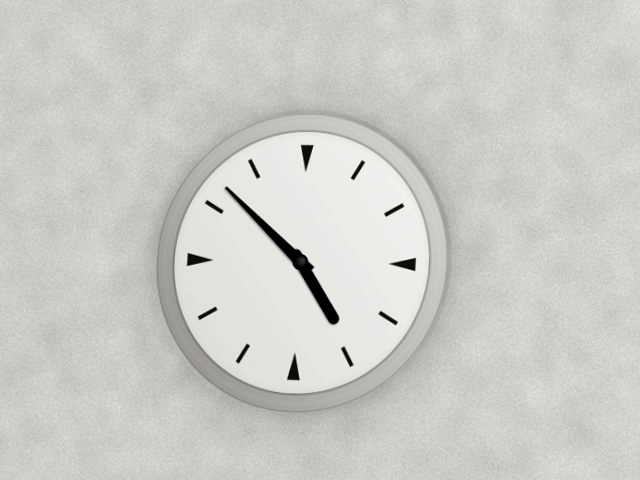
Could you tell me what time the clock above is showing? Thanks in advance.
4:52
